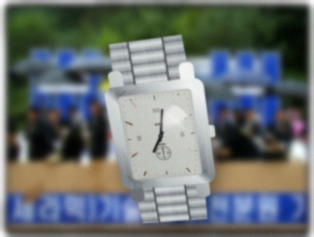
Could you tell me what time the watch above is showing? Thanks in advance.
7:02
